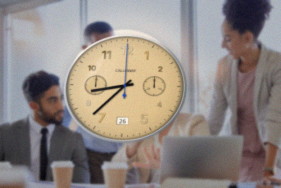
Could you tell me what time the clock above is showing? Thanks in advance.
8:37
